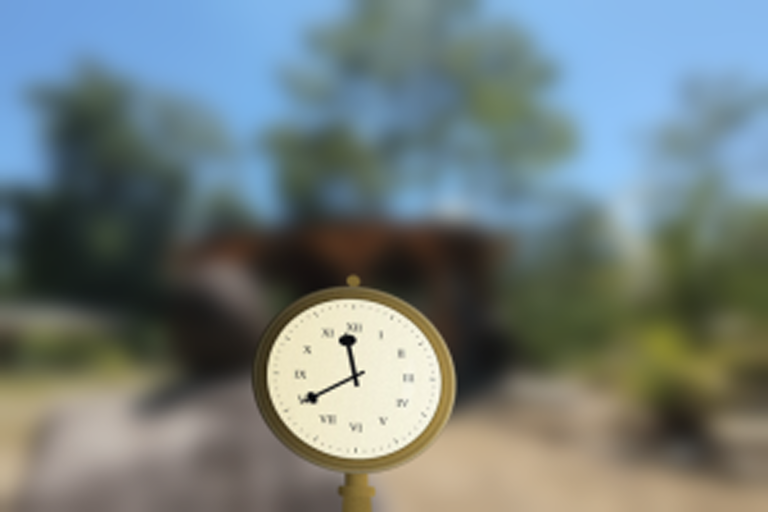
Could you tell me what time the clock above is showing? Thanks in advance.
11:40
